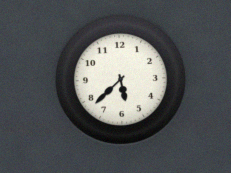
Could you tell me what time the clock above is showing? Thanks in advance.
5:38
